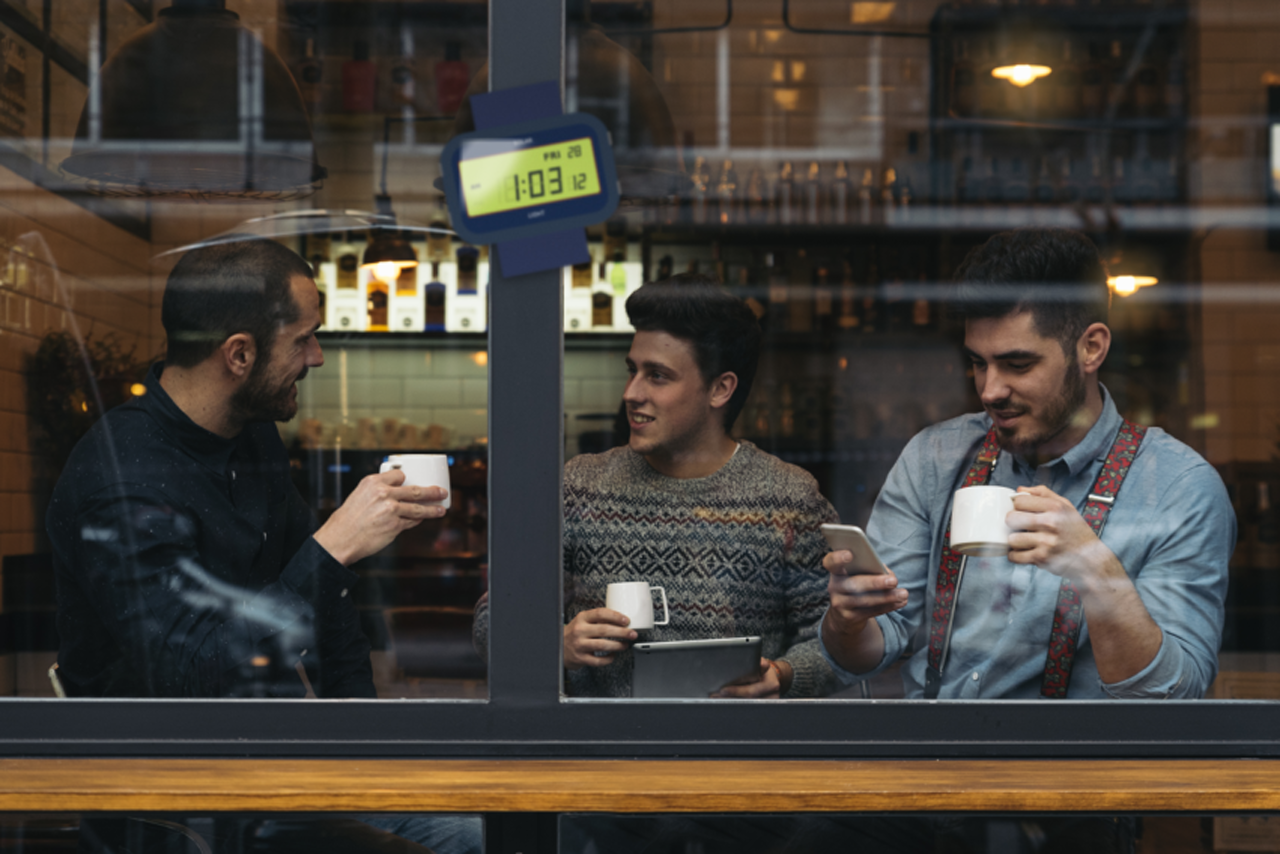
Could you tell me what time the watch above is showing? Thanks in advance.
1:03
